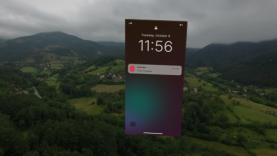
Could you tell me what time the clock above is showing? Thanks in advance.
11:56
